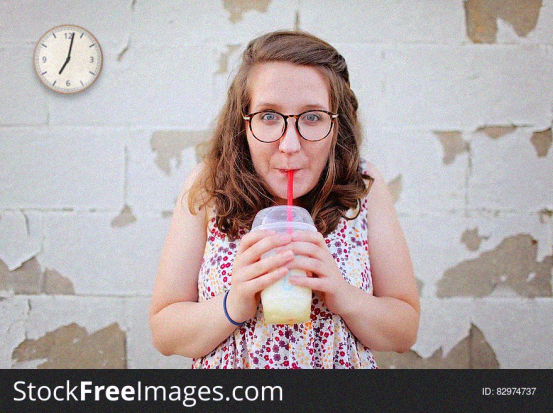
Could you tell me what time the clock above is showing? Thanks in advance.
7:02
